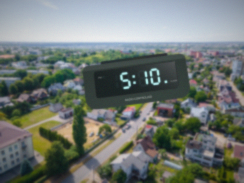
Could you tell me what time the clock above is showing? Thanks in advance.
5:10
